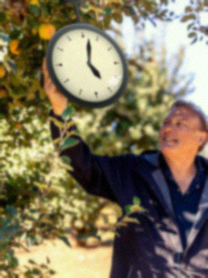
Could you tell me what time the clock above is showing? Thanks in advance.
5:02
